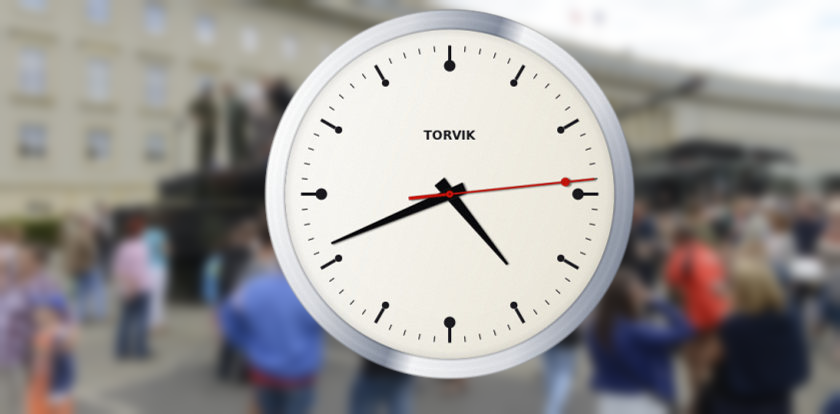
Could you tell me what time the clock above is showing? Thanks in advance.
4:41:14
